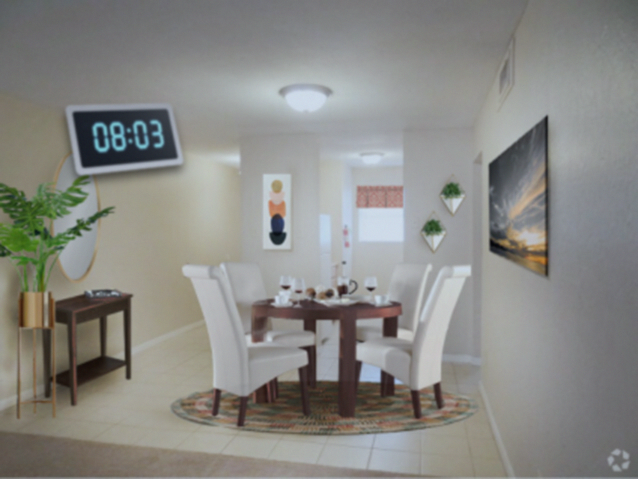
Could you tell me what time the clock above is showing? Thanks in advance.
8:03
